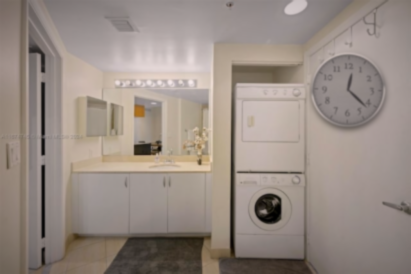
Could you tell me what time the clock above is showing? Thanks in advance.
12:22
